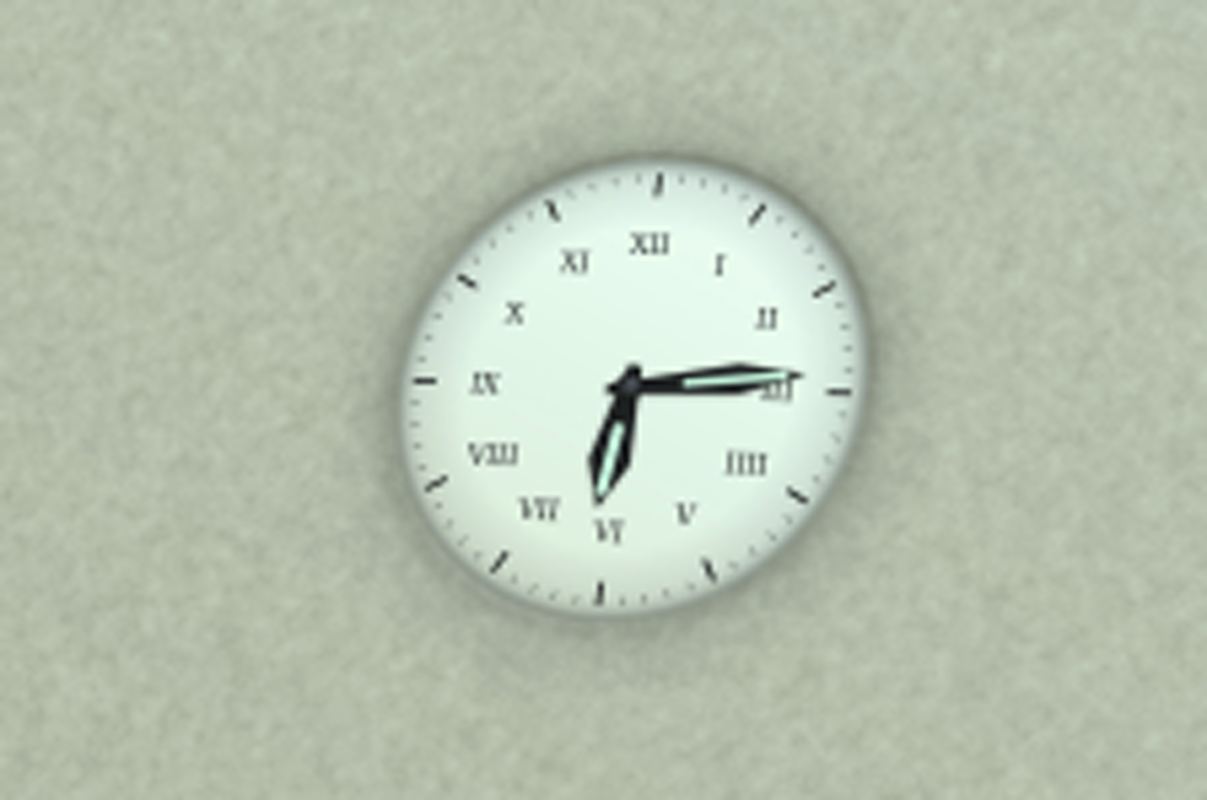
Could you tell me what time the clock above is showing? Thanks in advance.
6:14
